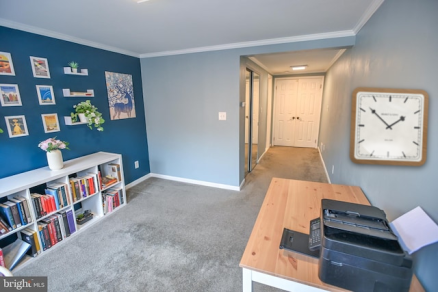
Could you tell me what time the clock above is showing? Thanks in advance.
1:52
